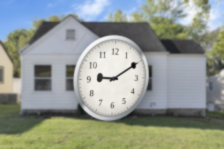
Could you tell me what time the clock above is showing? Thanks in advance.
9:10
